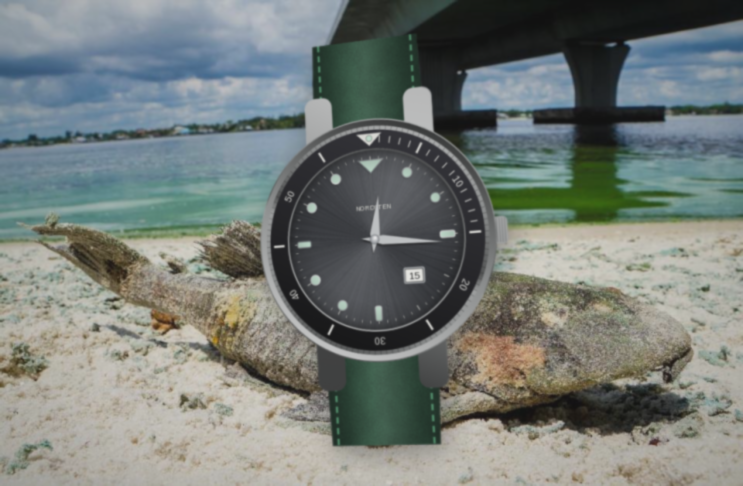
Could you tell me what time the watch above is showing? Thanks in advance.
12:16
